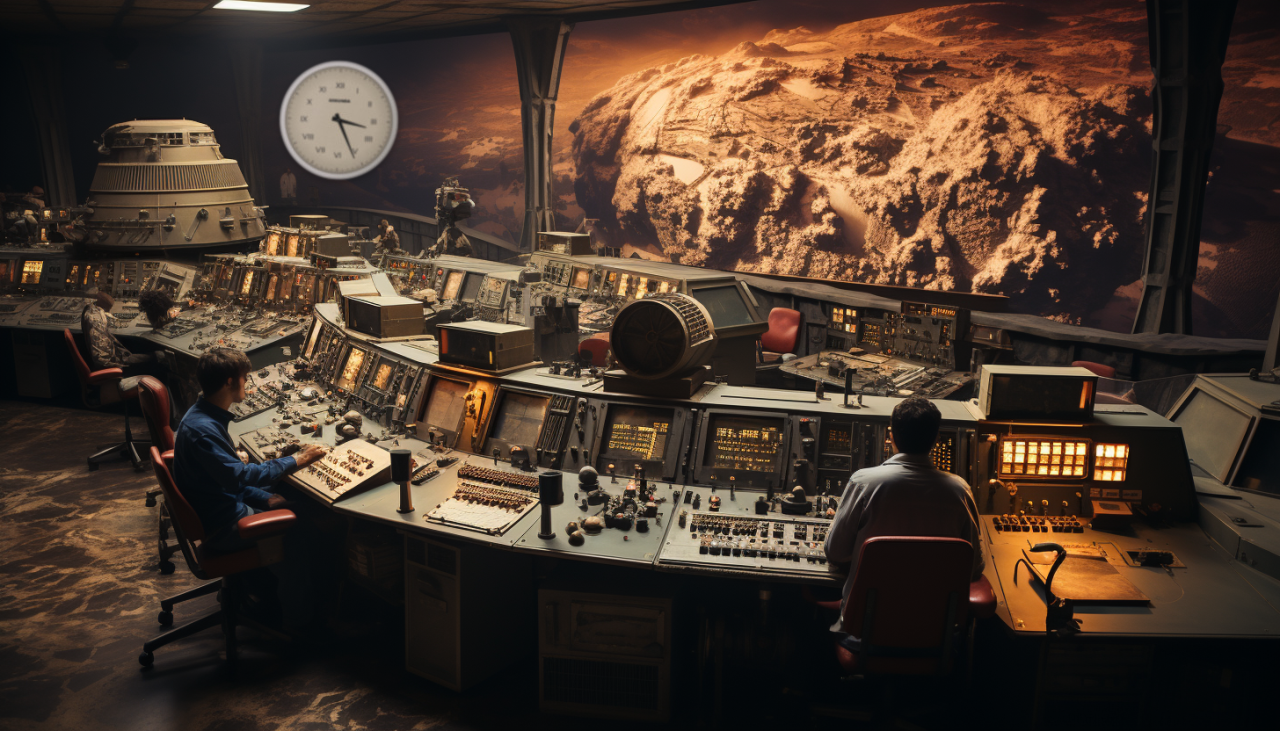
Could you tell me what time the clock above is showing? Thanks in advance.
3:26
